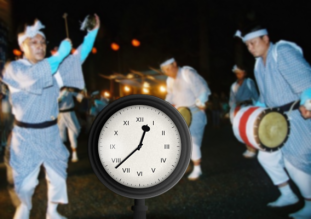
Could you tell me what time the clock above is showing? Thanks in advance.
12:38
